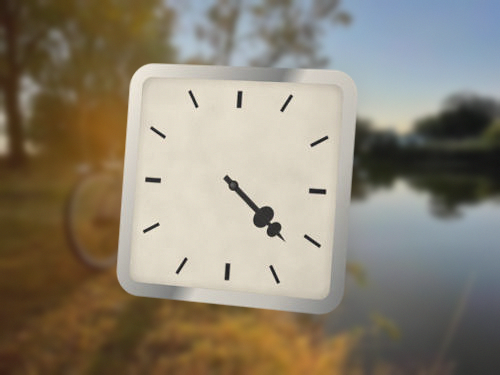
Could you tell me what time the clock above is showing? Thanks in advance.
4:22
